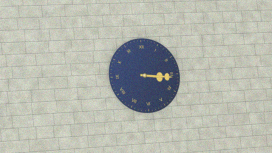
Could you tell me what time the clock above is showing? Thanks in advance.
3:16
